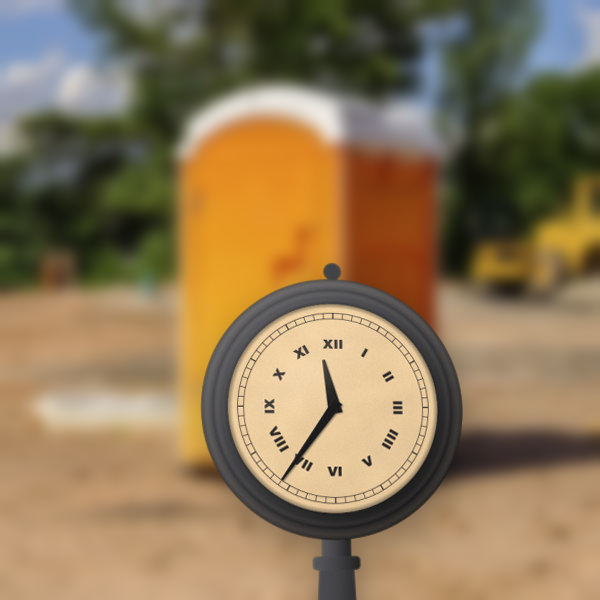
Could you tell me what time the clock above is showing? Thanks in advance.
11:36
